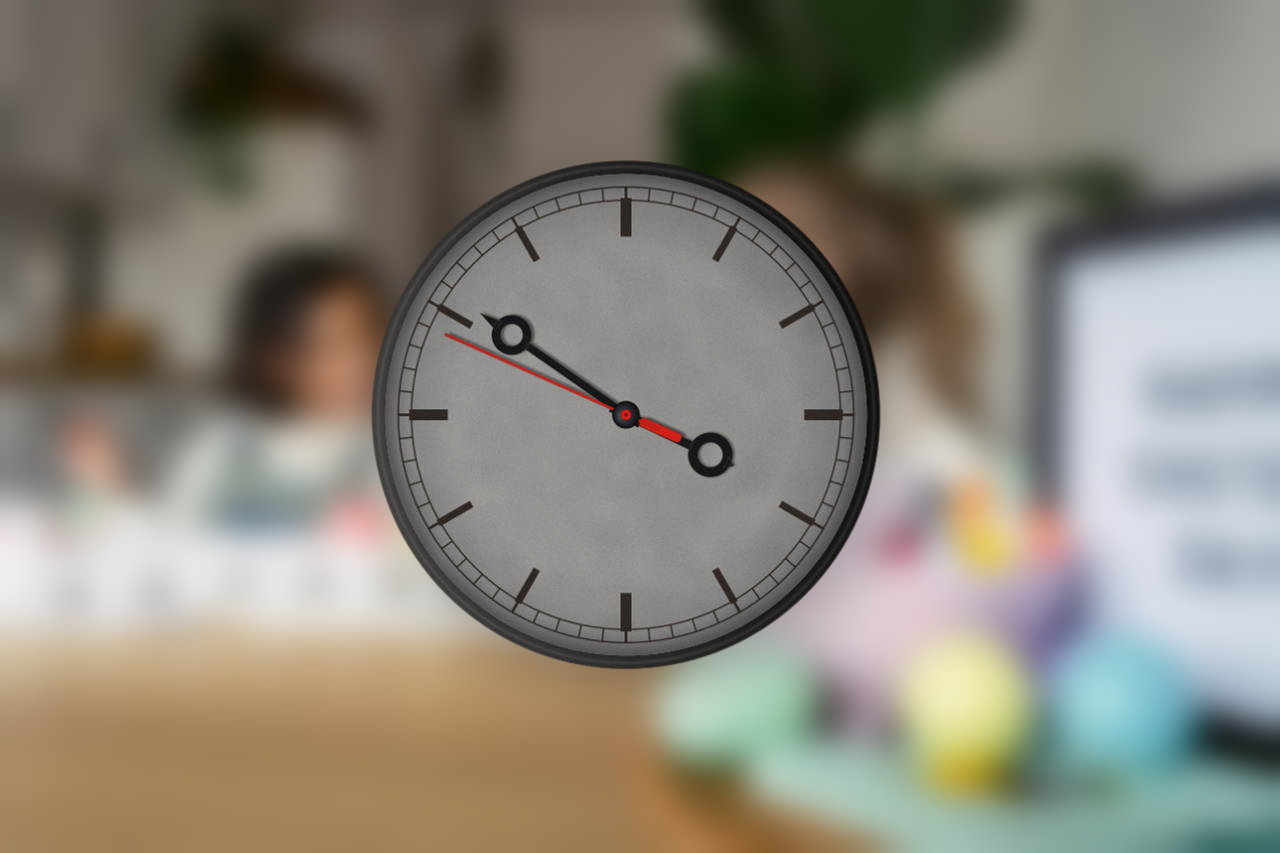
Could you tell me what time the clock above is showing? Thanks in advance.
3:50:49
